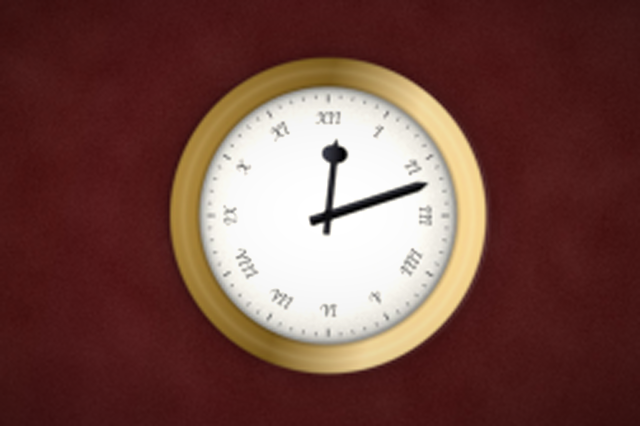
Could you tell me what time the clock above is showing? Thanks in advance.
12:12
